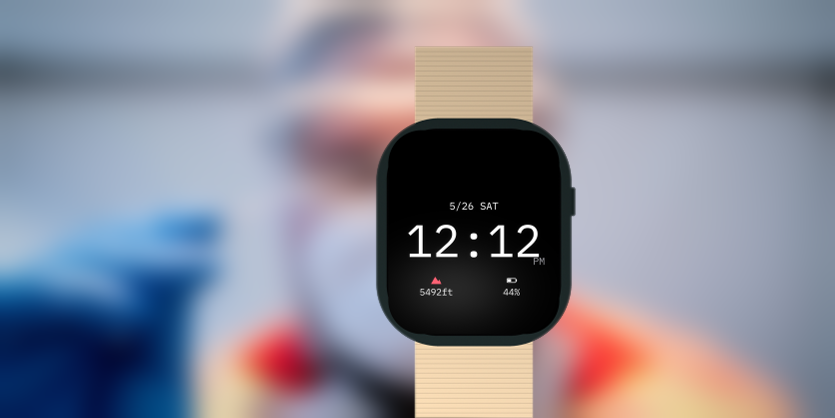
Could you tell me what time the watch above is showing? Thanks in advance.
12:12
